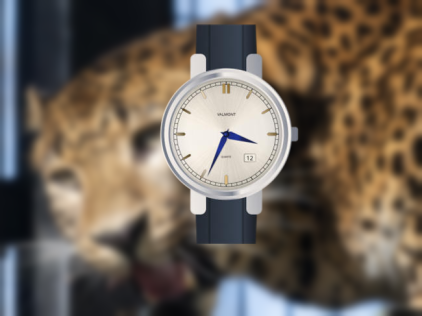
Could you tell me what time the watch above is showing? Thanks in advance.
3:34
